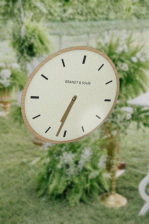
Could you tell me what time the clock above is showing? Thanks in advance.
6:32
